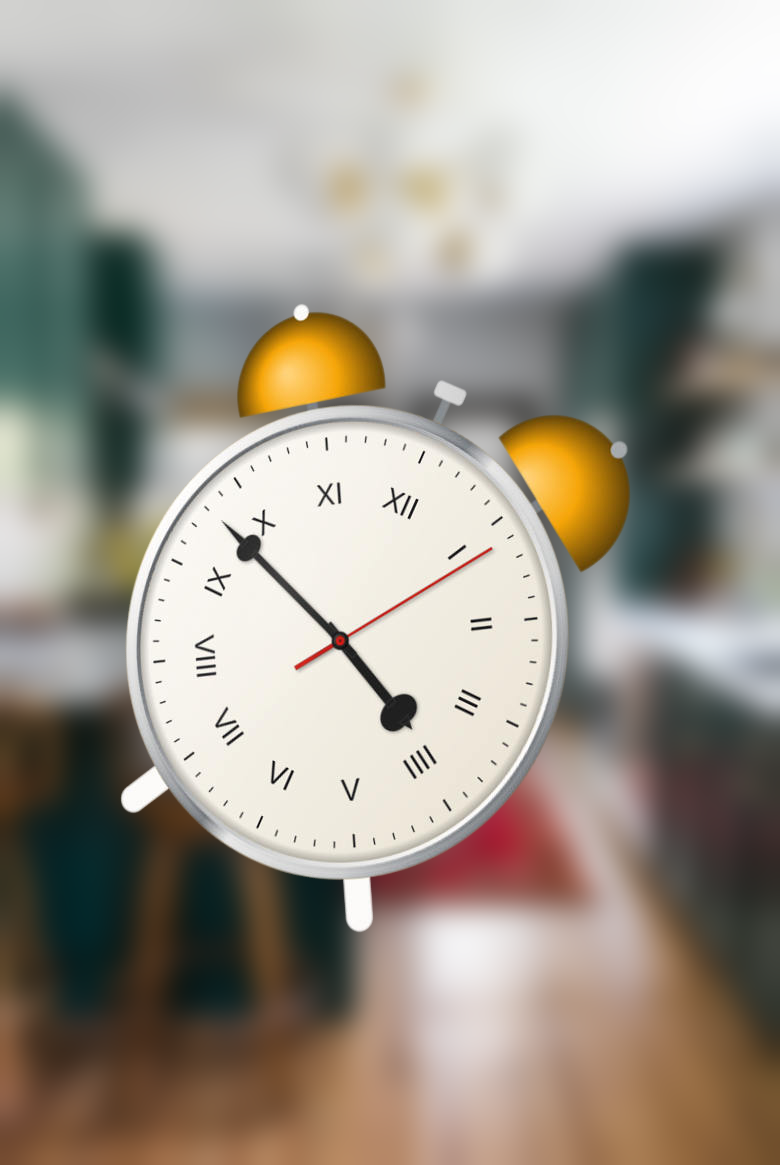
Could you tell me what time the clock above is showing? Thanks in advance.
3:48:06
